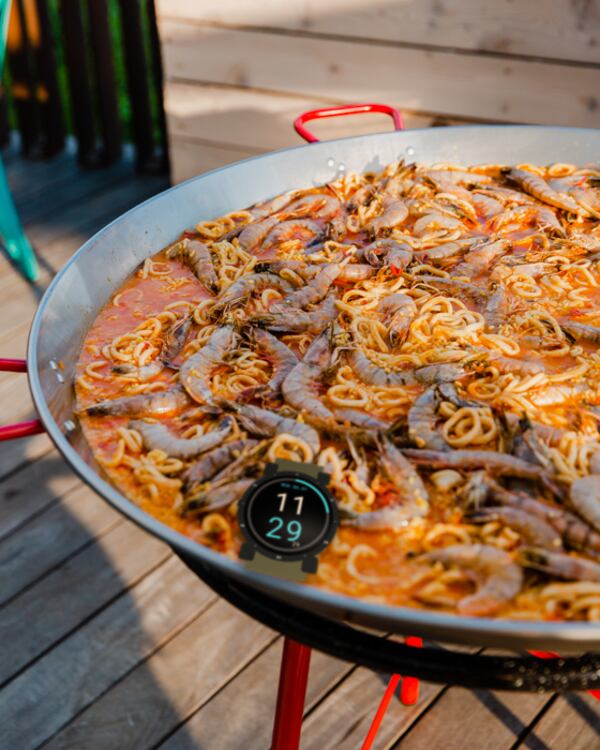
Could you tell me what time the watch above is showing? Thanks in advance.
11:29
